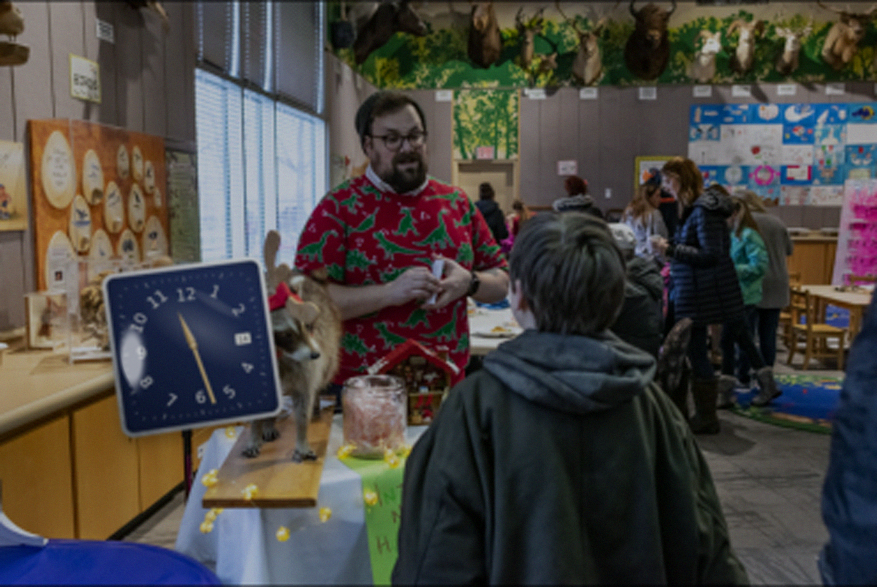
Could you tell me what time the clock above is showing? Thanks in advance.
11:28
